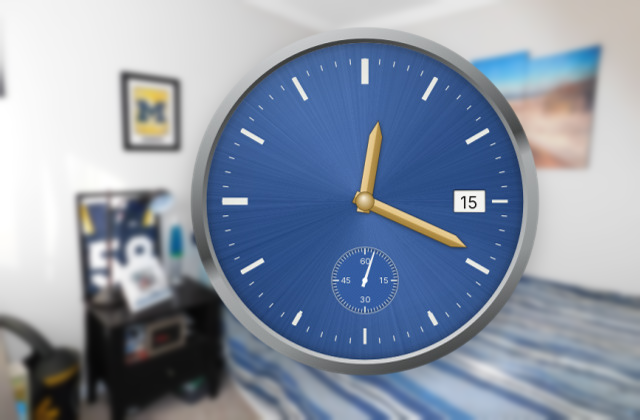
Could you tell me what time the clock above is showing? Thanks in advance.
12:19:03
